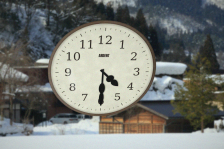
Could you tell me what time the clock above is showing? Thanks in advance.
4:30
